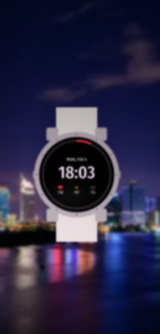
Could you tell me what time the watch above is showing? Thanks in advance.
18:03
